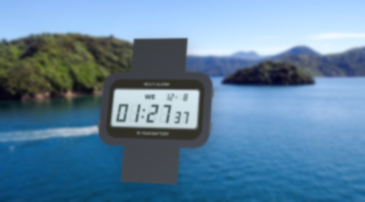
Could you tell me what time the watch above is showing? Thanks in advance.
1:27:37
